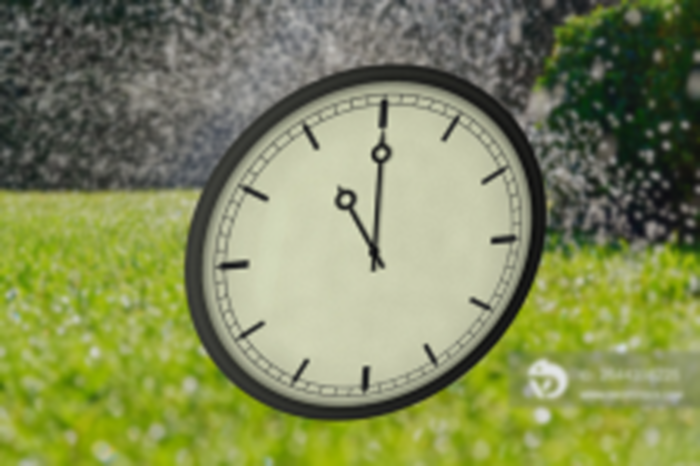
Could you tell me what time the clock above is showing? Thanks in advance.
11:00
